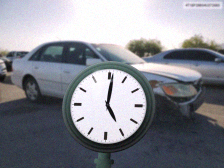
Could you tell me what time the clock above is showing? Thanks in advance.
5:01
